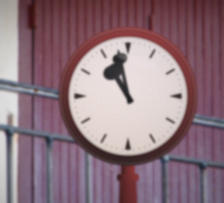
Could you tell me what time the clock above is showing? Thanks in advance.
10:58
